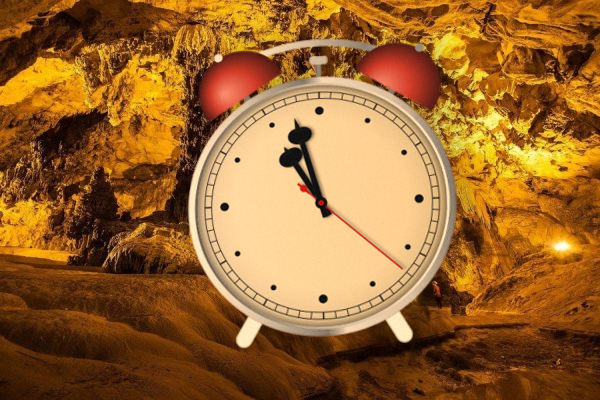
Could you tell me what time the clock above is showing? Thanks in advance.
10:57:22
